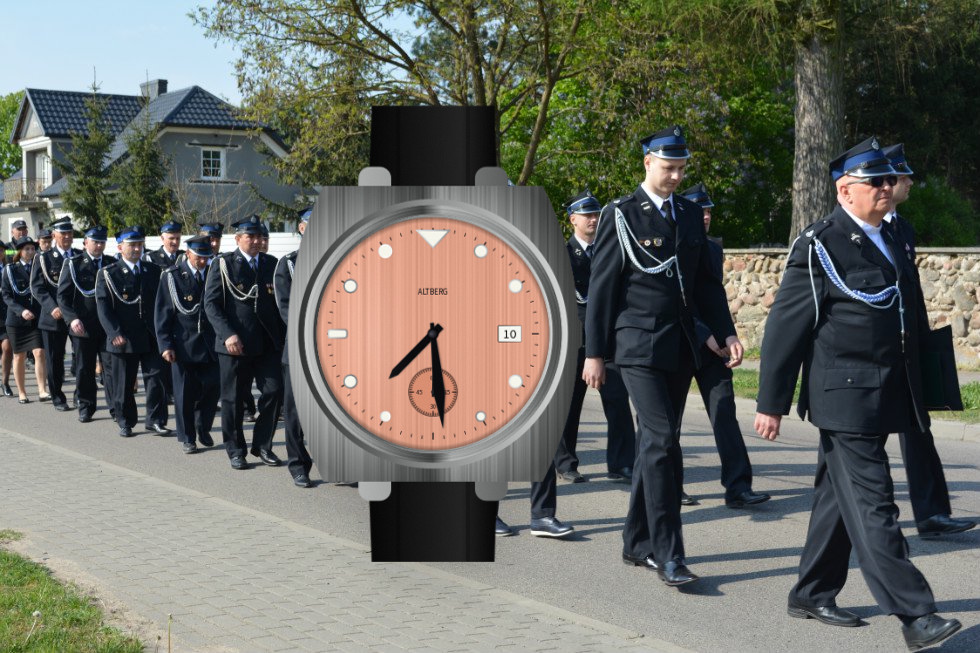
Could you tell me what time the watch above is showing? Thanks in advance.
7:29
